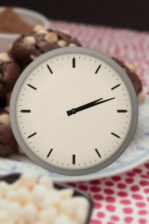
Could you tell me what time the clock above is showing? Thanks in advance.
2:12
